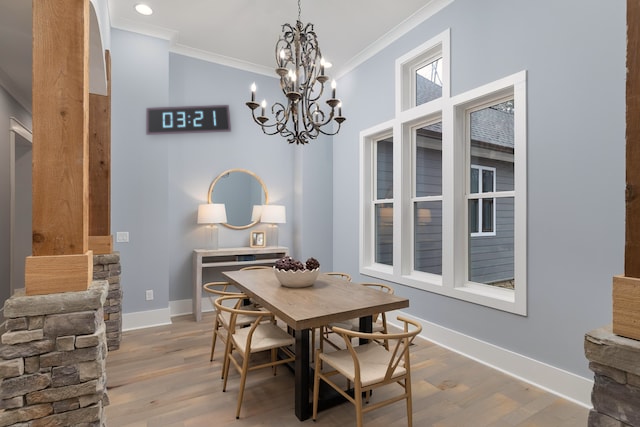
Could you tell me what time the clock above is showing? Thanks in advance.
3:21
